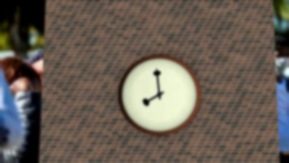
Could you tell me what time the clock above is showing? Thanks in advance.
7:59
